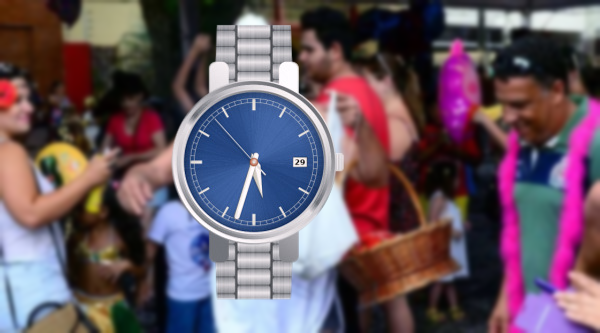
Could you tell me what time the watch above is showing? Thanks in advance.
5:32:53
